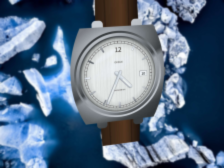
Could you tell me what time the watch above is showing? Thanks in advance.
4:34
